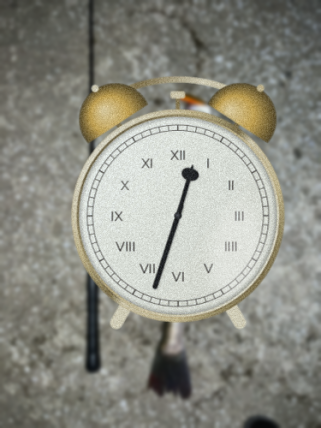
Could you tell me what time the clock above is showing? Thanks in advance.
12:33
